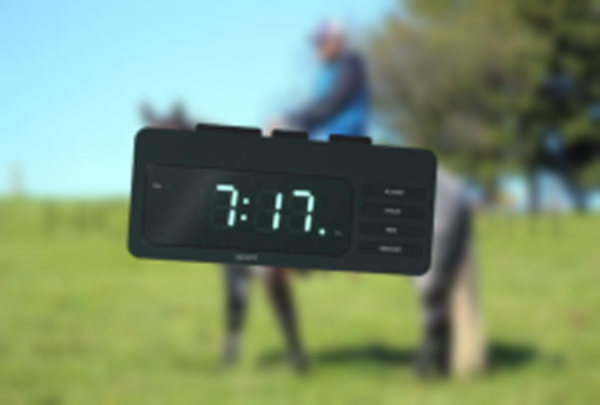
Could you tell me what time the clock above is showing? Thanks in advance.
7:17
